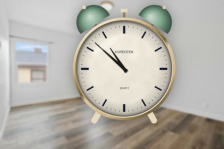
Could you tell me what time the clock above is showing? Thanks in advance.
10:52
